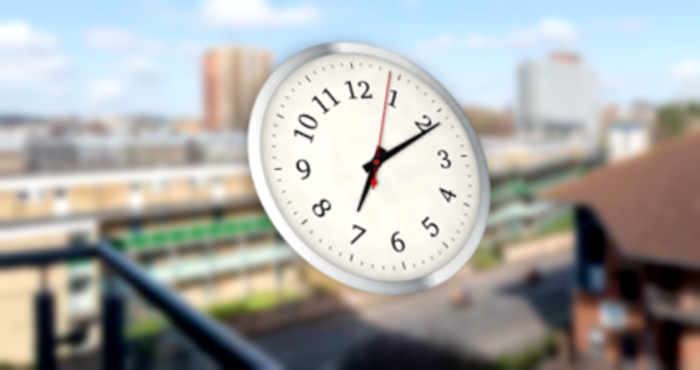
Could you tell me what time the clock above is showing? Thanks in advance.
7:11:04
